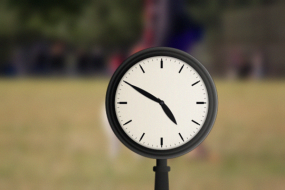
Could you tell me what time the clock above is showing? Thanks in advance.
4:50
